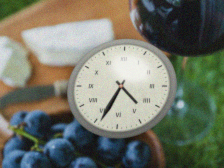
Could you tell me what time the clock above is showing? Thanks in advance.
4:34
